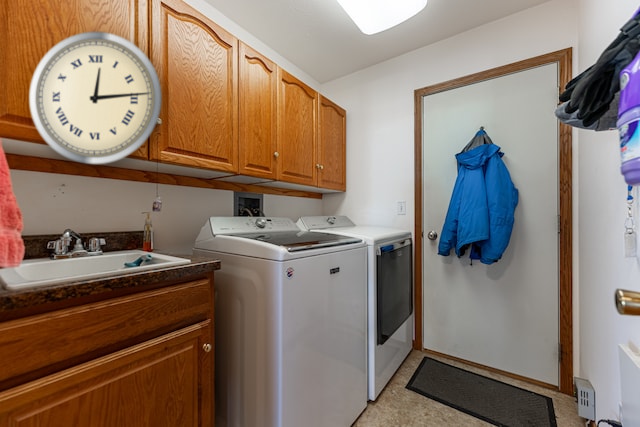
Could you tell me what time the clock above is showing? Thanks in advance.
12:14
